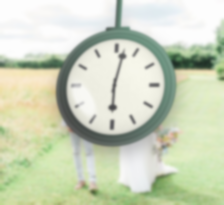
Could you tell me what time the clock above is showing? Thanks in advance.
6:02
